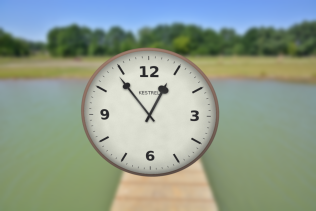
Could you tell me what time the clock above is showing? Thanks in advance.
12:54
